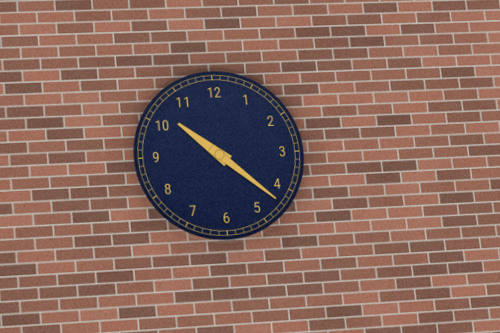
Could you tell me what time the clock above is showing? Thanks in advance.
10:22
